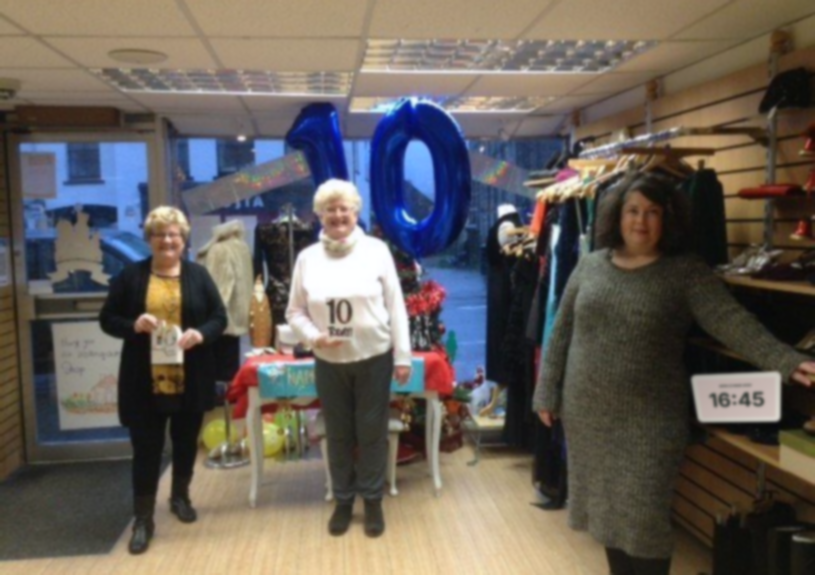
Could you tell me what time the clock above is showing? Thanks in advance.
16:45
